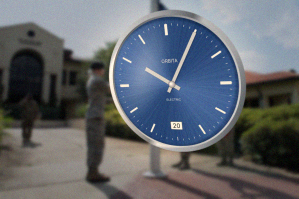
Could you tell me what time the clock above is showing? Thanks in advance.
10:05
